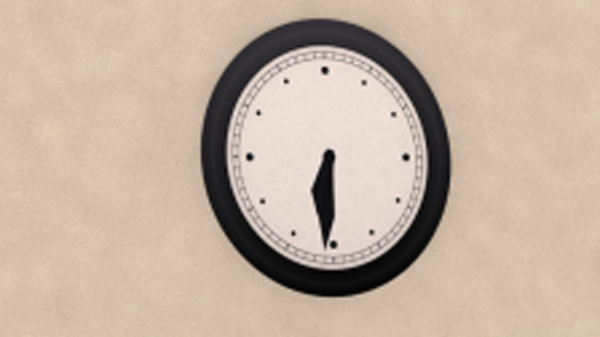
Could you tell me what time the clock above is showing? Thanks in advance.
6:31
